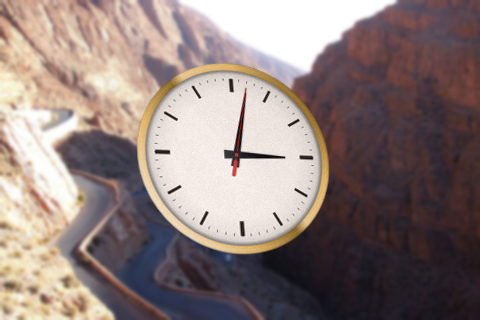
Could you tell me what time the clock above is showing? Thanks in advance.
3:02:02
